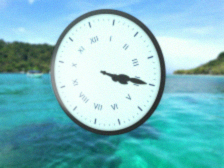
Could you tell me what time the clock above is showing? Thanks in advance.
4:20
